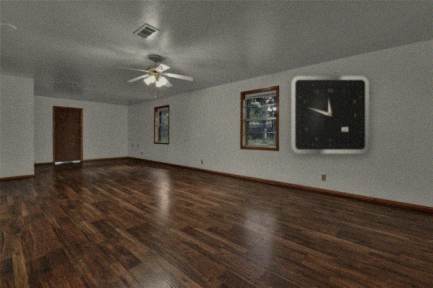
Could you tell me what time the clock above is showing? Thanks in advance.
11:48
